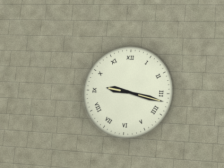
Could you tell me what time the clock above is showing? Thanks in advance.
9:17
